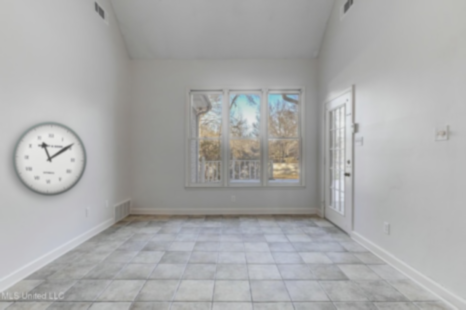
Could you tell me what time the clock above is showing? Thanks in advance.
11:09
